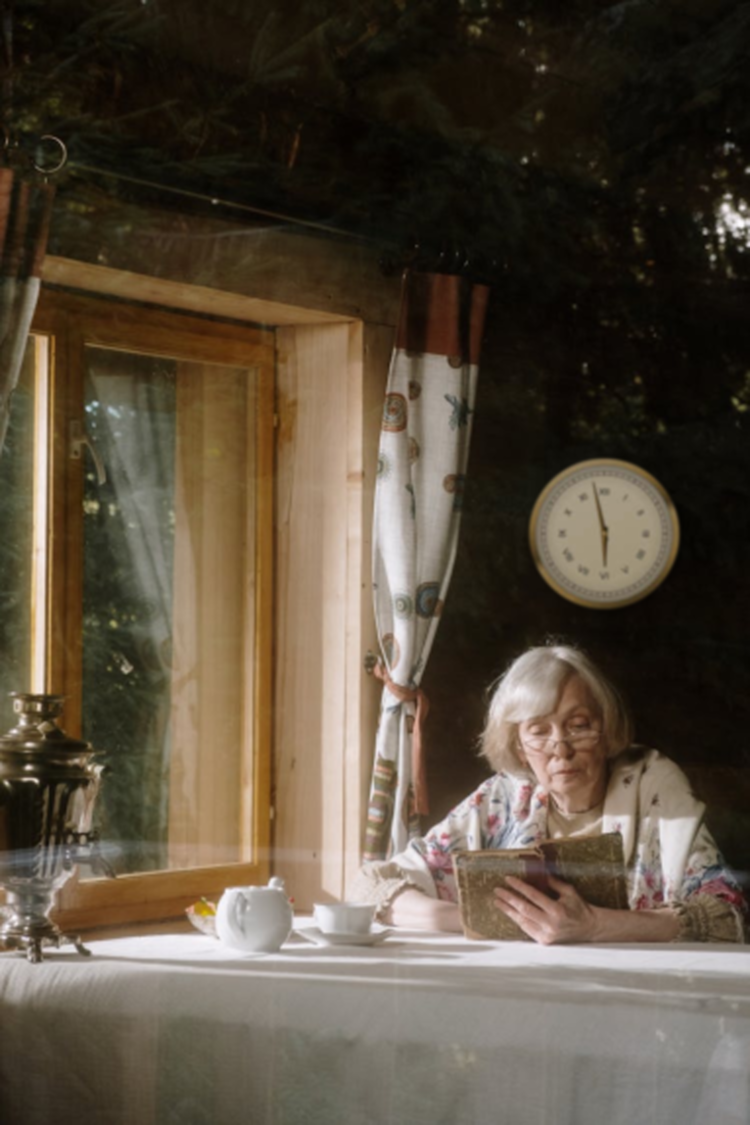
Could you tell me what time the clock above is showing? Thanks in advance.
5:58
